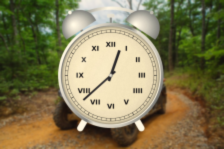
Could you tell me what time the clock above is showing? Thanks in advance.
12:38
